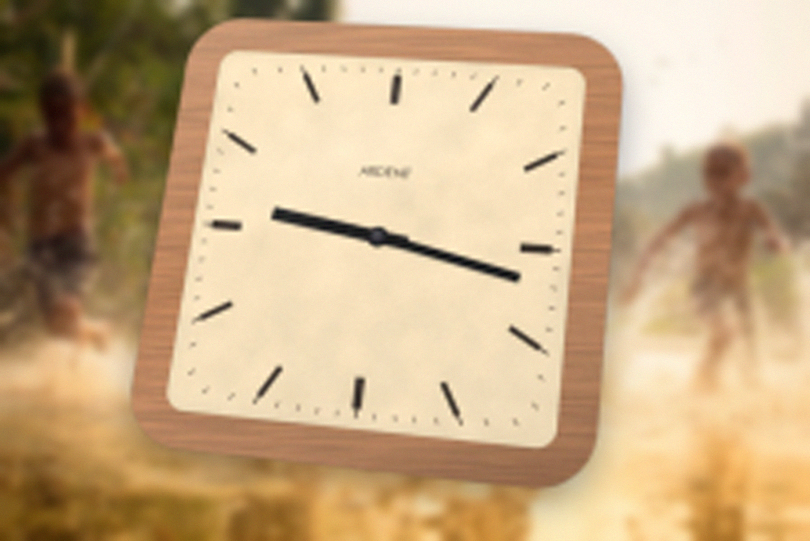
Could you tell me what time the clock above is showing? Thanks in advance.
9:17
